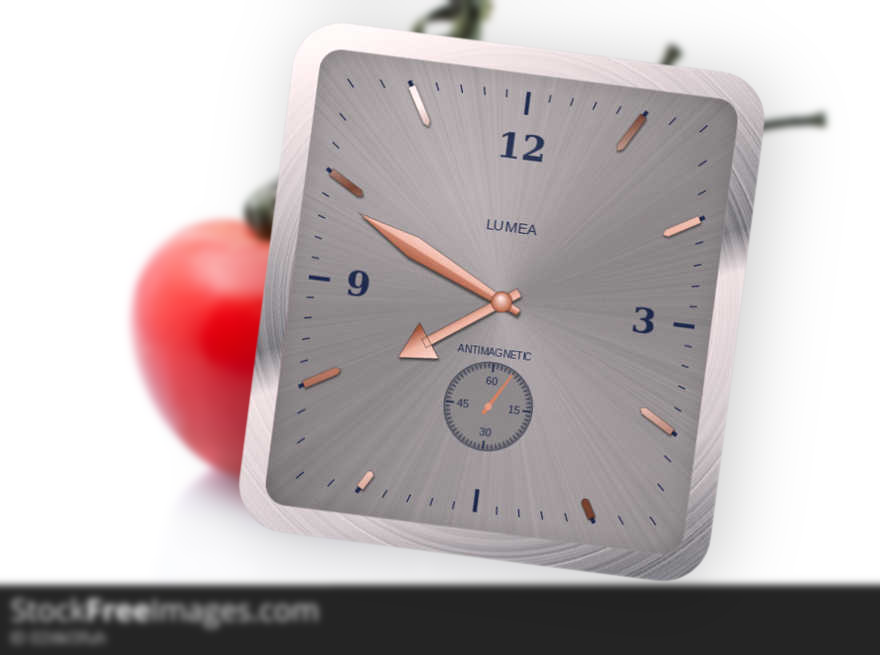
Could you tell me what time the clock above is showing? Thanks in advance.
7:49:05
